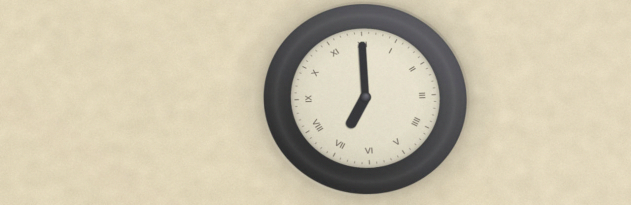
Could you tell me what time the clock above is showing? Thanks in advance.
7:00
